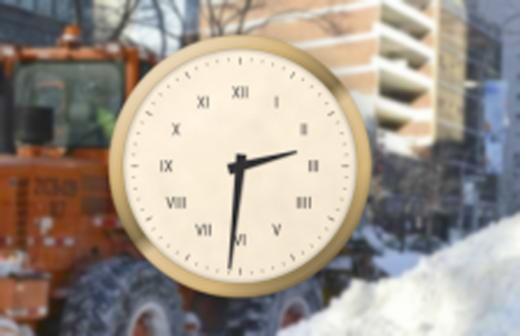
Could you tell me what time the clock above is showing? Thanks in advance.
2:31
